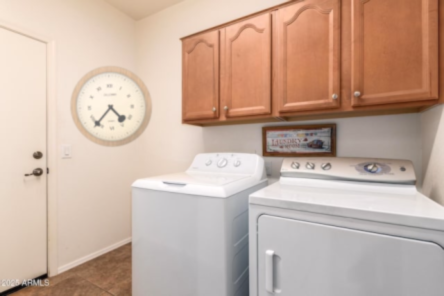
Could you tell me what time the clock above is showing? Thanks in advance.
4:37
